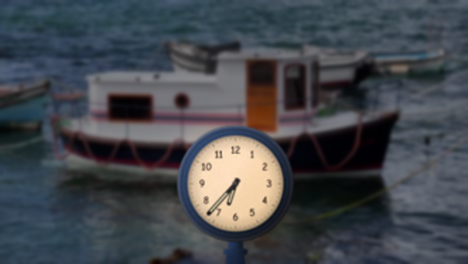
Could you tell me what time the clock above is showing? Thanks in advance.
6:37
